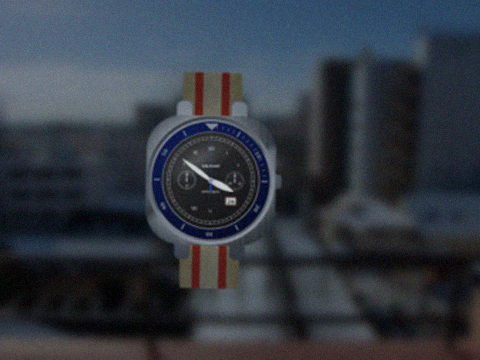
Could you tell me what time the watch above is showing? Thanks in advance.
3:51
